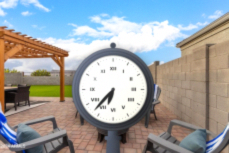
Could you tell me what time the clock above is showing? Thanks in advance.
6:37
